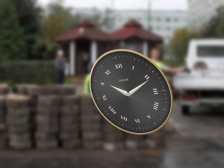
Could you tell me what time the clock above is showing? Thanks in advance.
10:11
